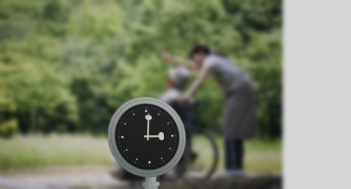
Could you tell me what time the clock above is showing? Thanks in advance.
3:01
